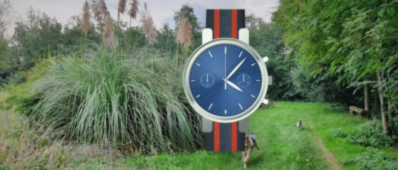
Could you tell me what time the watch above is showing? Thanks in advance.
4:07
